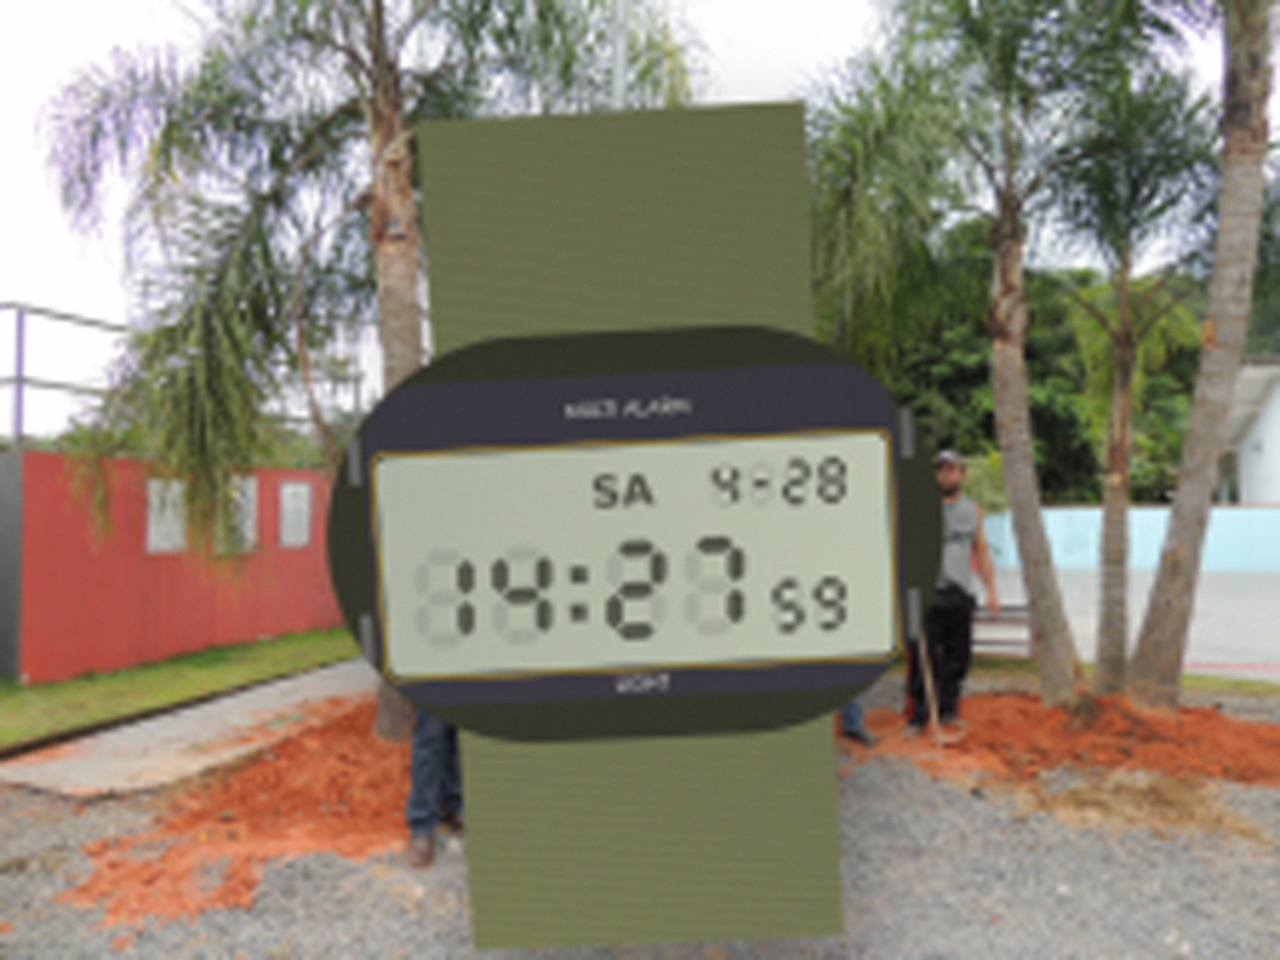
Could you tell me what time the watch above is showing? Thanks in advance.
14:27:59
